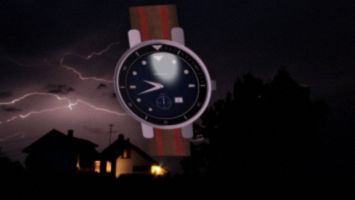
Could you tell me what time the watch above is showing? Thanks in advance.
9:42
